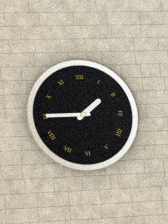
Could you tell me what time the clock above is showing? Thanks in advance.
1:45
